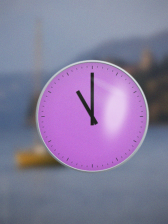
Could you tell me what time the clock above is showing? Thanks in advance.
11:00
